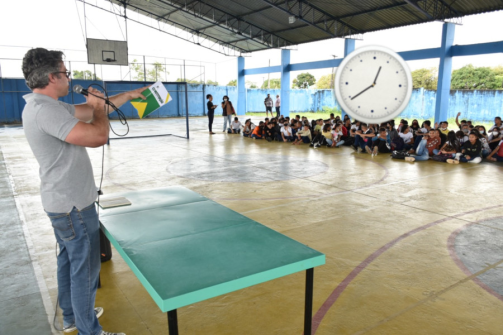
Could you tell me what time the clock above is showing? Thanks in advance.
12:39
